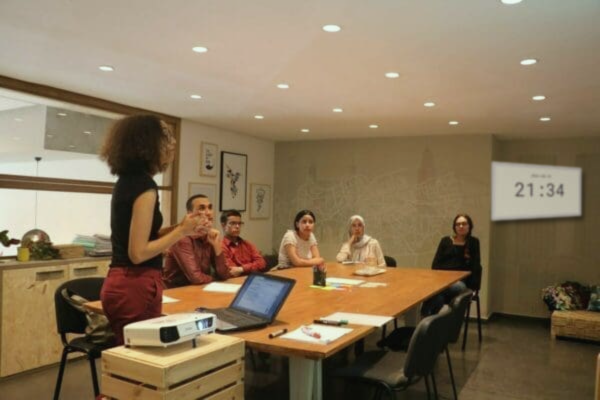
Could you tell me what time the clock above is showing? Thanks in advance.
21:34
